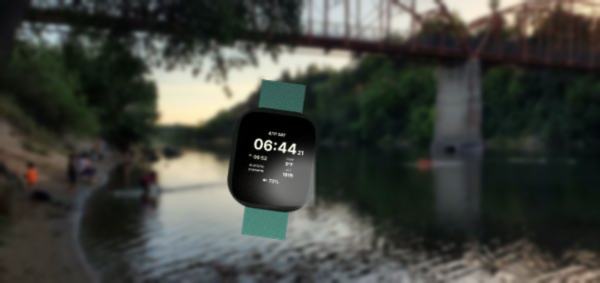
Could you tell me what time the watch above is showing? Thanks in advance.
6:44
